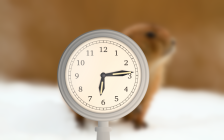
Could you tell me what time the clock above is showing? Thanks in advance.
6:14
